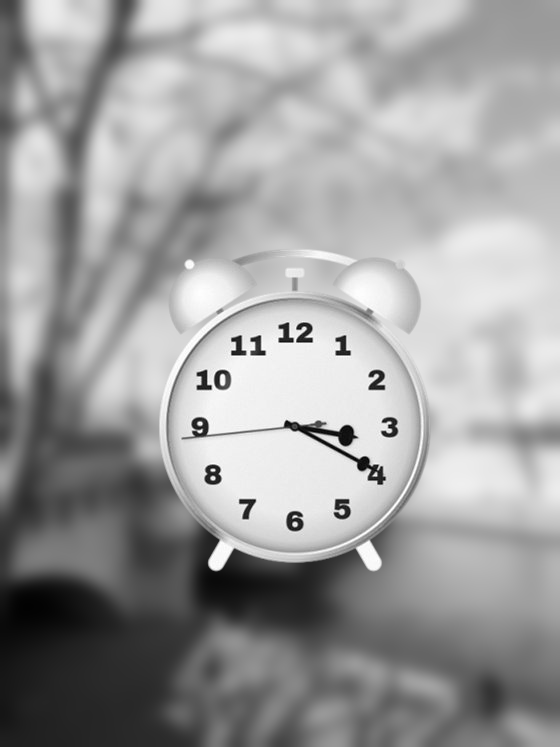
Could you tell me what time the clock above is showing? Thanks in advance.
3:19:44
